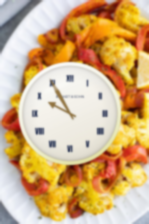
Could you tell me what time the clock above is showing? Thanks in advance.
9:55
